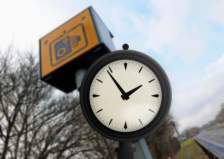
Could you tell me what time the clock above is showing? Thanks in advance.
1:54
